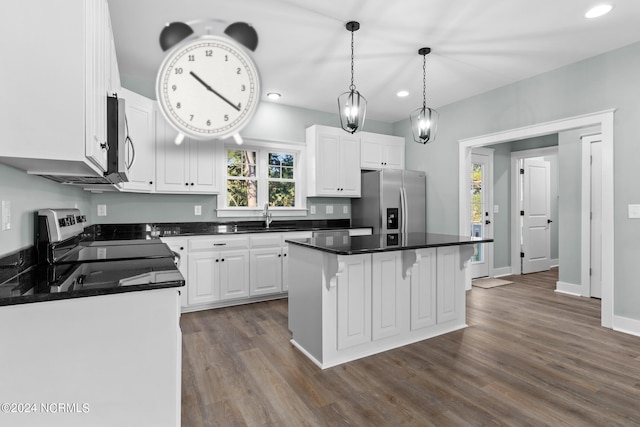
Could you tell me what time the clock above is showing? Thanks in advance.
10:21
